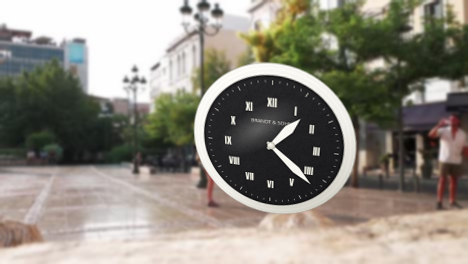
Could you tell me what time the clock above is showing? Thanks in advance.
1:22
